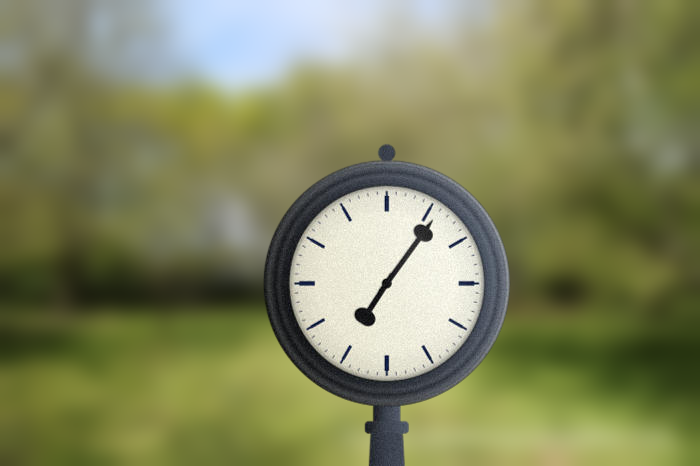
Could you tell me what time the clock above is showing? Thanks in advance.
7:06
